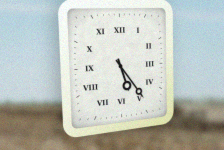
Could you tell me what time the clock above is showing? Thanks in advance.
5:24
